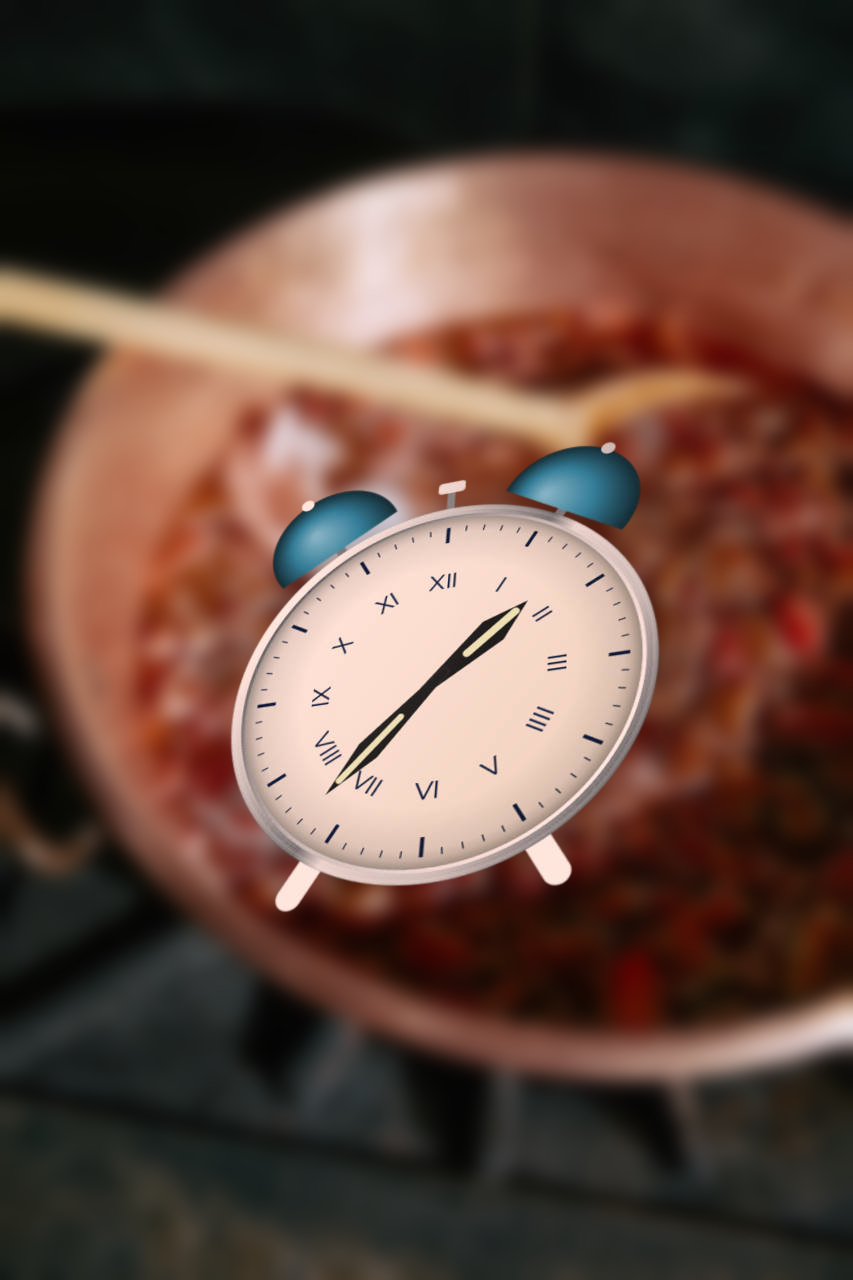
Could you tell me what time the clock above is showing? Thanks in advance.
1:37
